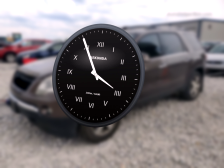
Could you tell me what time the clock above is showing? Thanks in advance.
3:55
